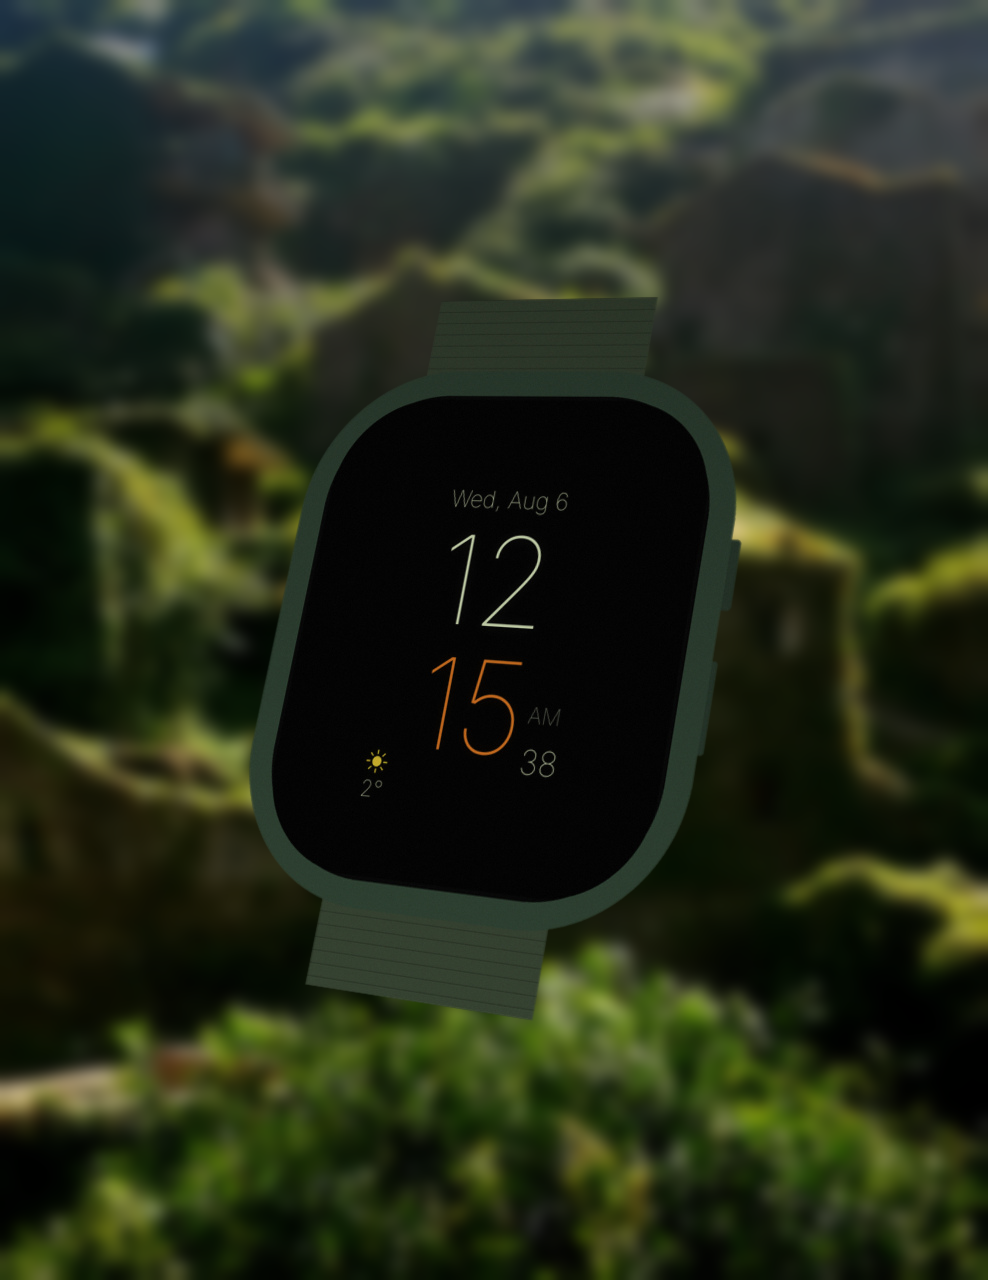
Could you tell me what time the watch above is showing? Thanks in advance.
12:15:38
